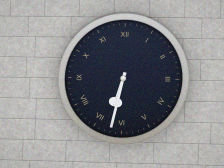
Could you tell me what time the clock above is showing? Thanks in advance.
6:32
